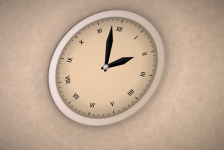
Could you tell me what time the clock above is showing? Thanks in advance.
1:58
